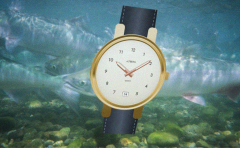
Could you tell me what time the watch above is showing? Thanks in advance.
10:09
